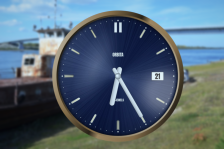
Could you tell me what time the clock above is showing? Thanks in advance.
6:25
